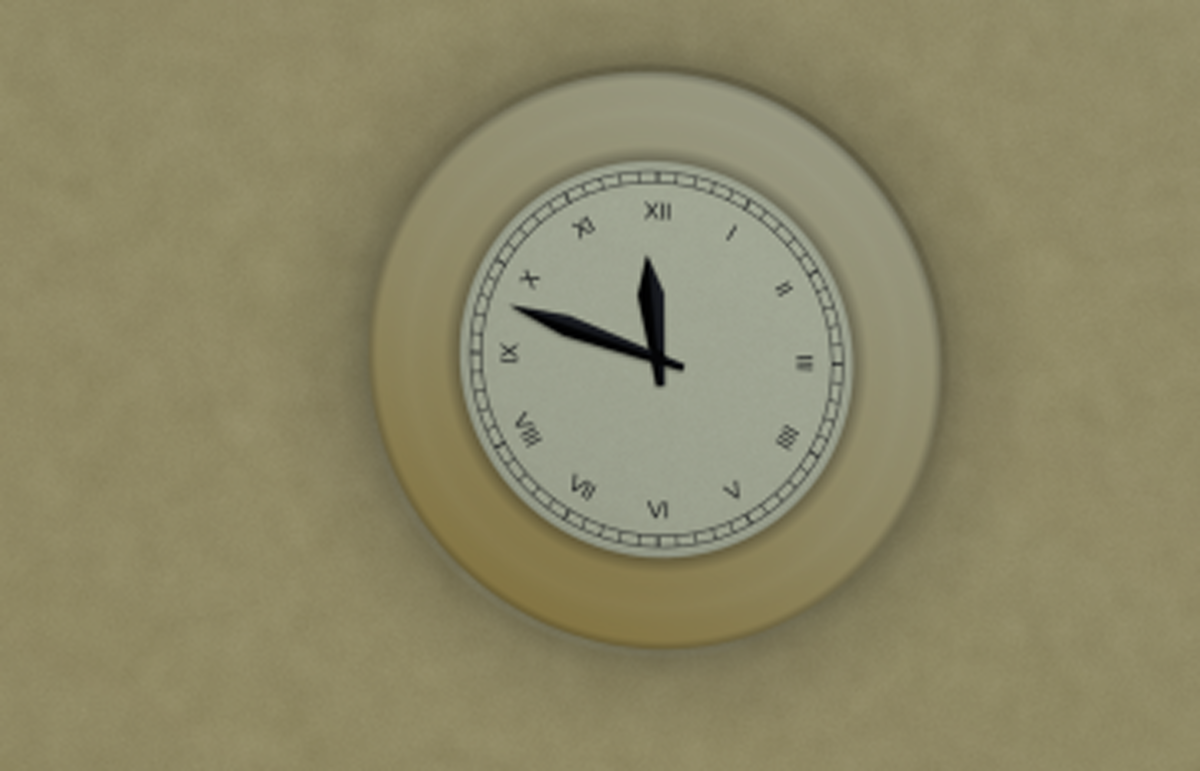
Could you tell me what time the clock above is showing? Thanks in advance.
11:48
